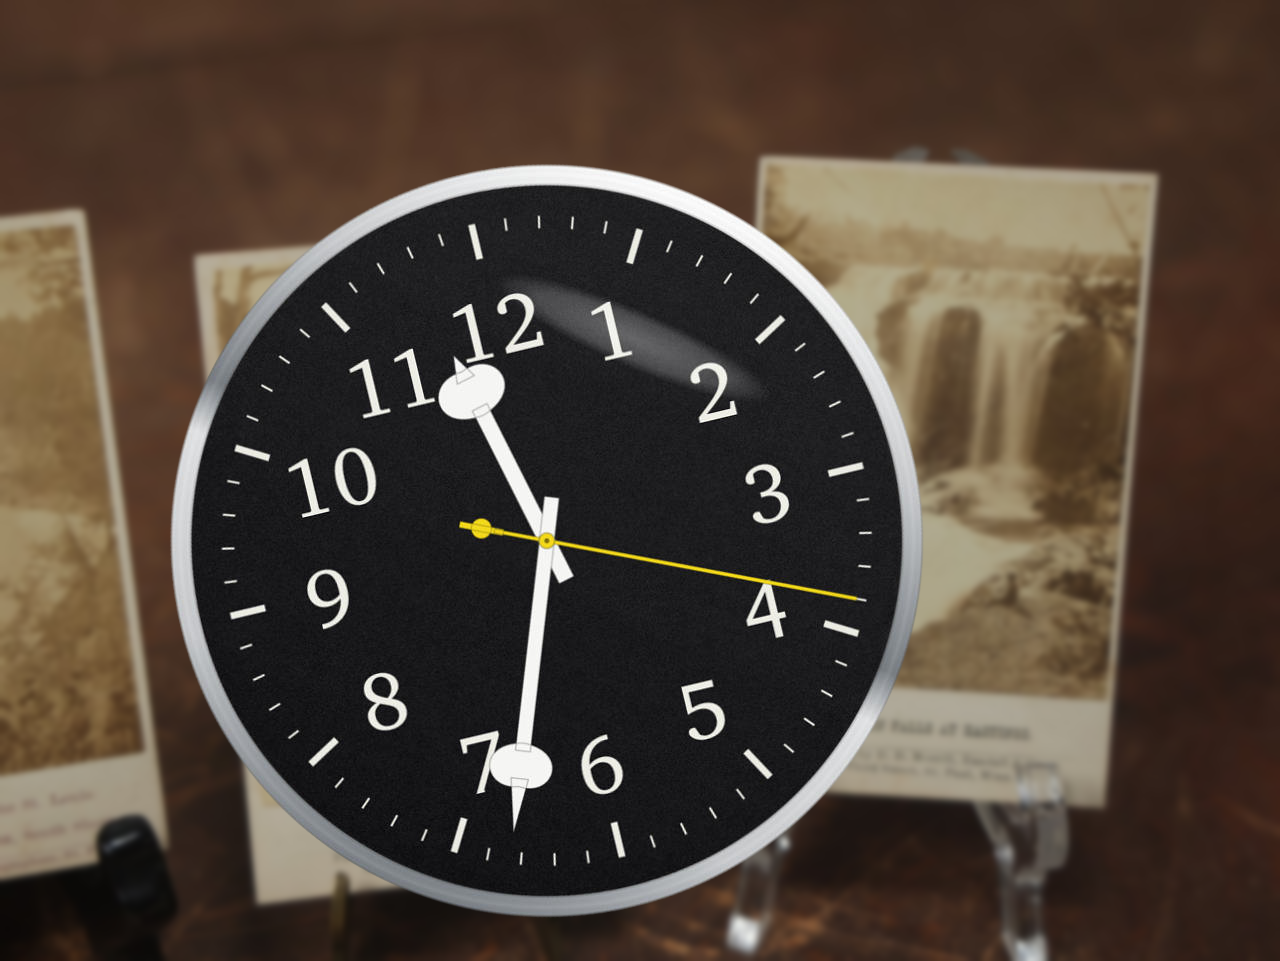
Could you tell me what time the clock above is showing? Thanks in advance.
11:33:19
